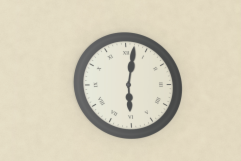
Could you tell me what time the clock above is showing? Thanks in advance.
6:02
